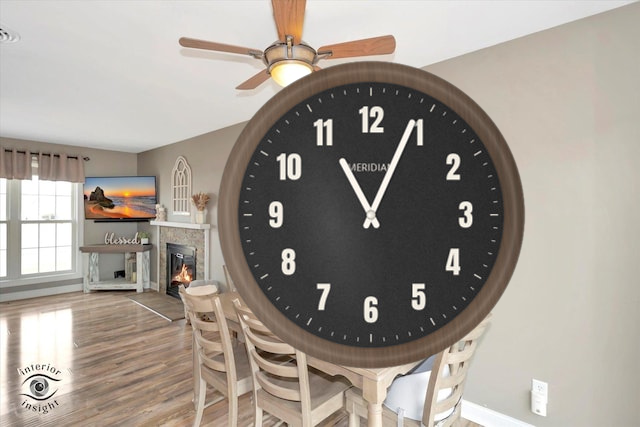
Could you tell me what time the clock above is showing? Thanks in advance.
11:04
